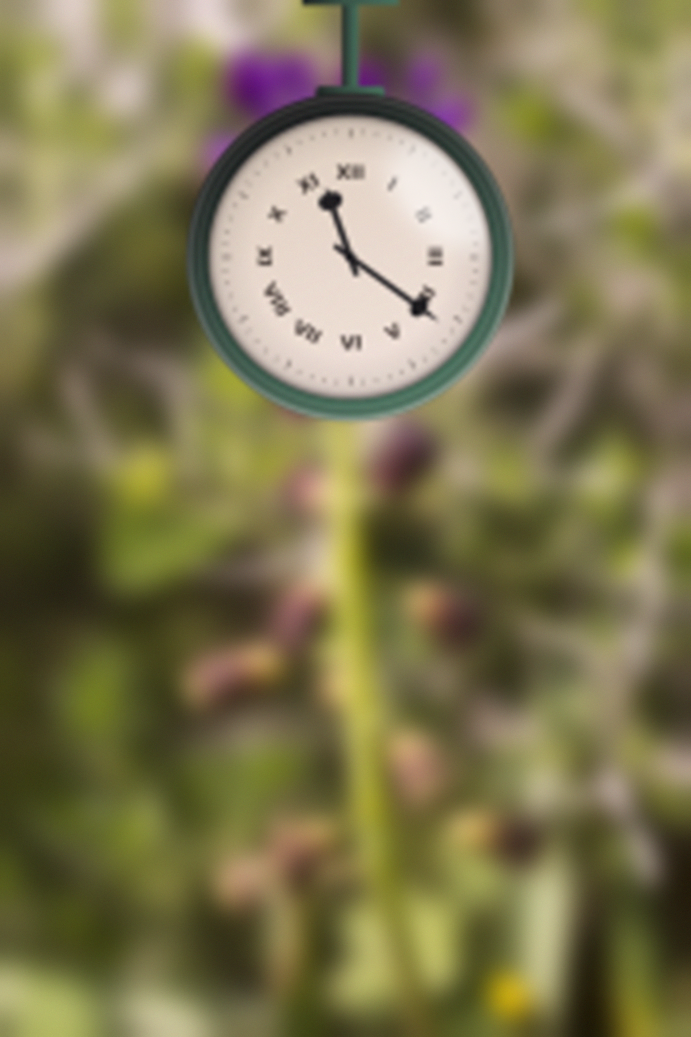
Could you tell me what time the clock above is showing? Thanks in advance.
11:21
